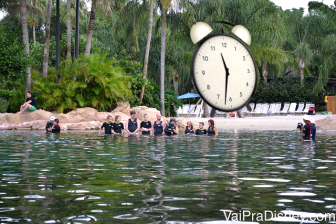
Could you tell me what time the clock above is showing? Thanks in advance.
11:32
